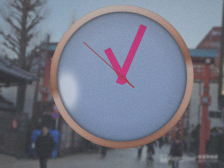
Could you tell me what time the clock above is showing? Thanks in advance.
11:03:52
